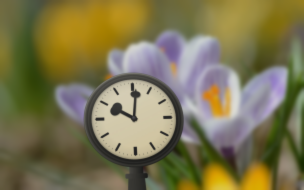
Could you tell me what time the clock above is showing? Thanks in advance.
10:01
